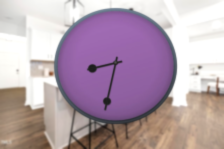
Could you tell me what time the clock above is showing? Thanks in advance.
8:32
